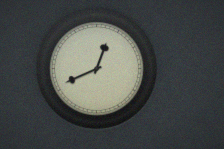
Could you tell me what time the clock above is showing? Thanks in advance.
12:41
